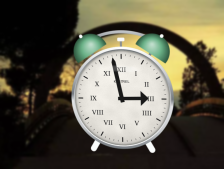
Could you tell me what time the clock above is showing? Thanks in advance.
2:58
